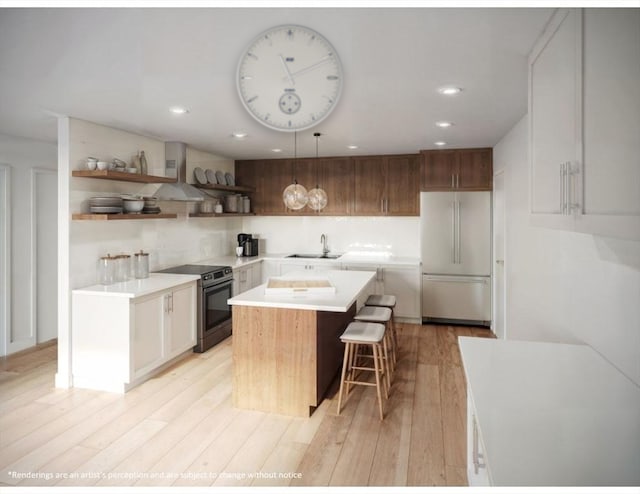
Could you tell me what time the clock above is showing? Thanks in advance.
11:11
